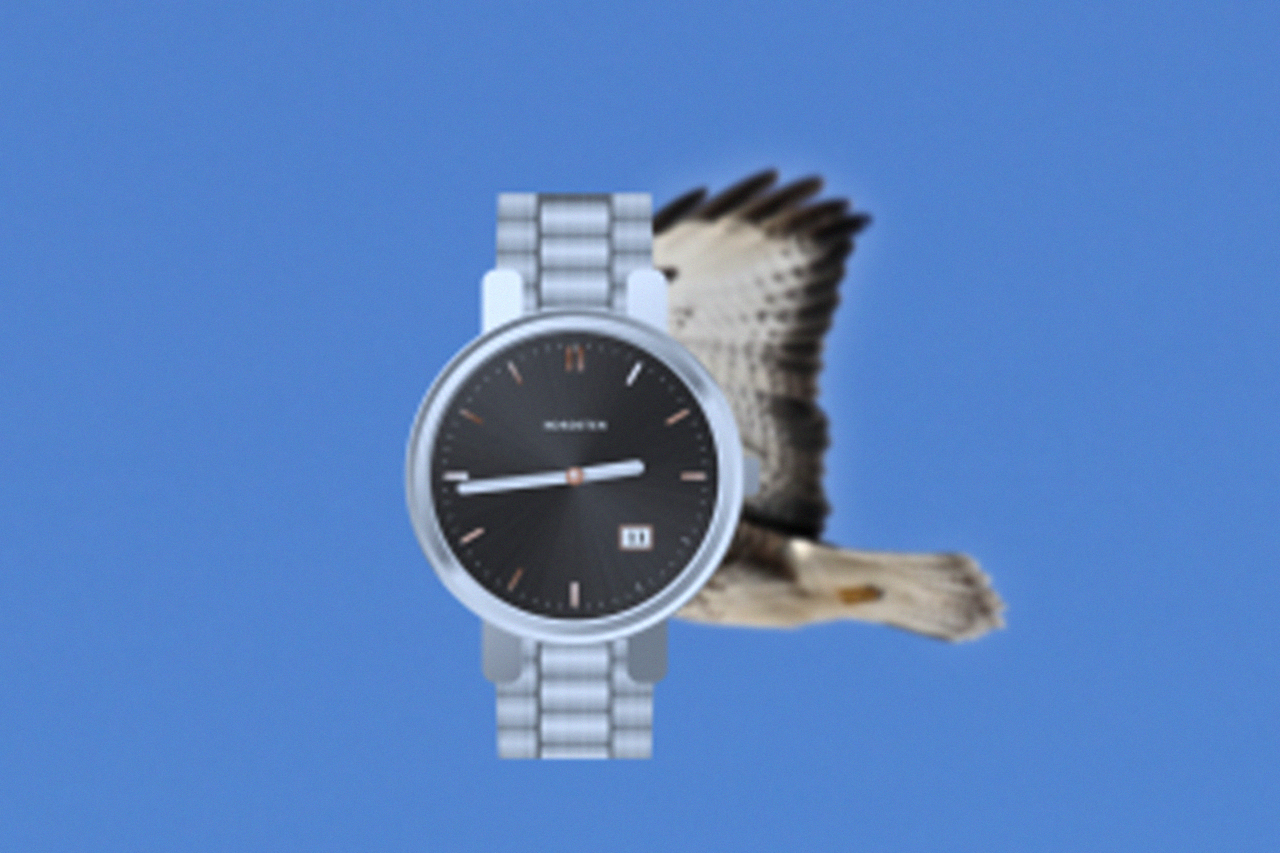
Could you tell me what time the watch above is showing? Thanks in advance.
2:44
